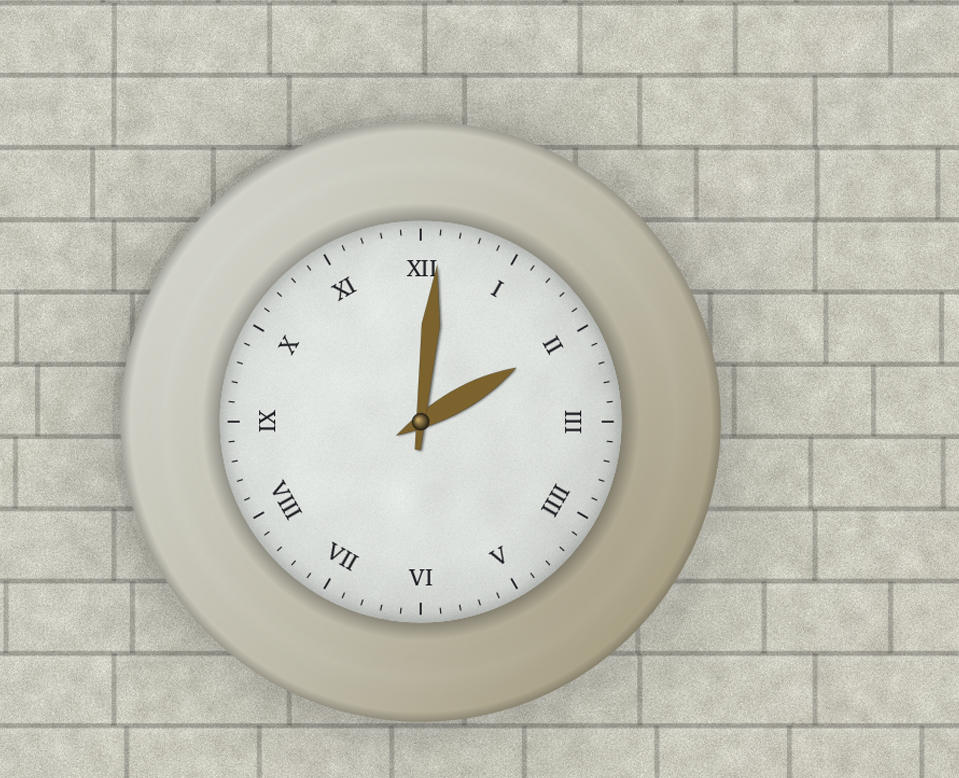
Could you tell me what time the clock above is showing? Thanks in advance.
2:01
